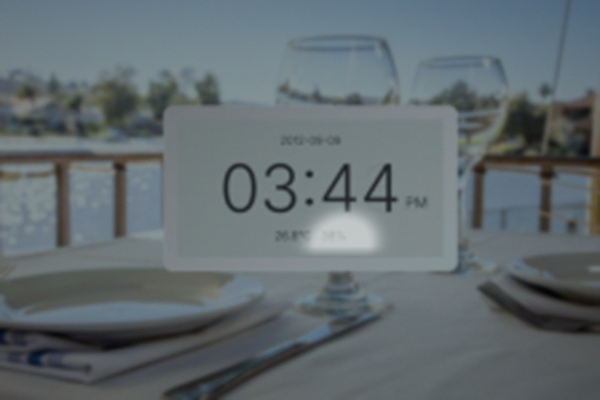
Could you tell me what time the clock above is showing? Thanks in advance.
3:44
